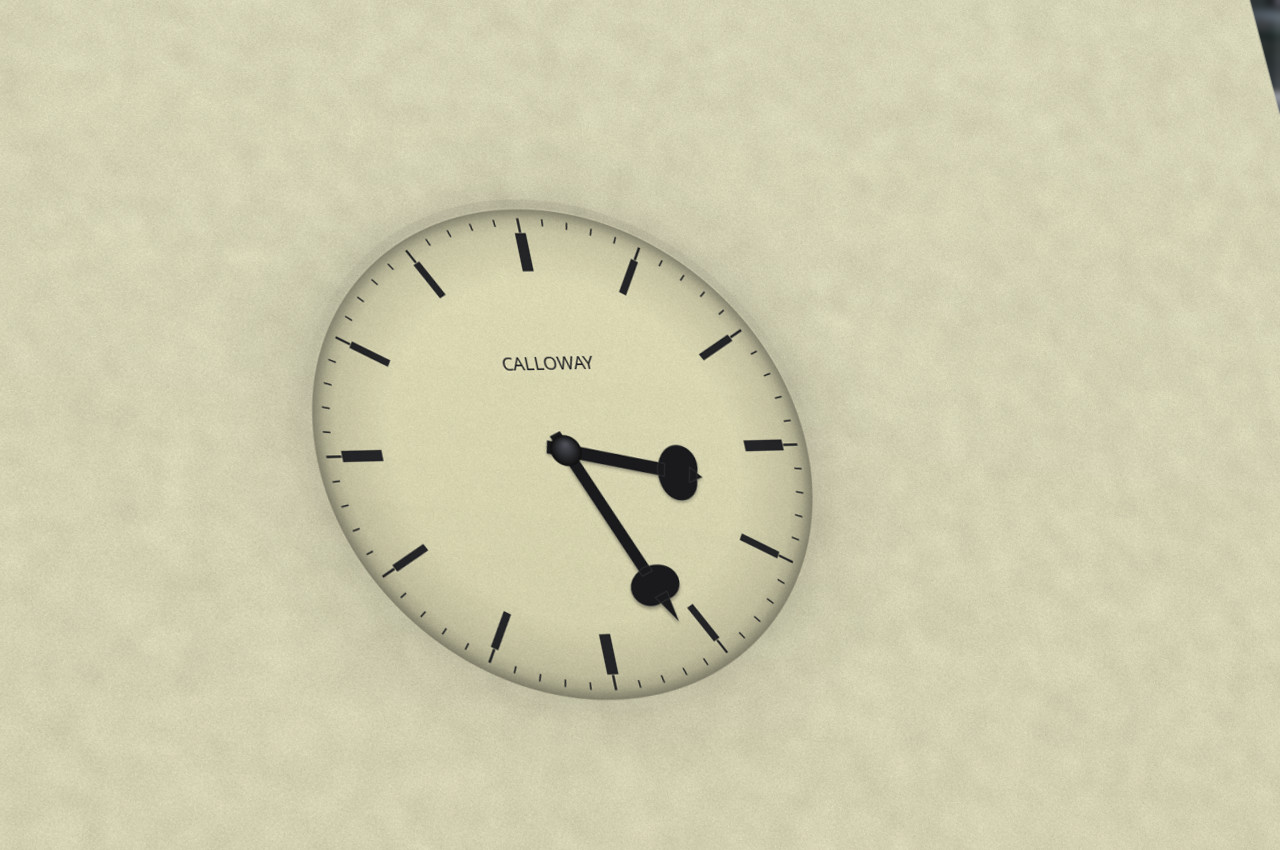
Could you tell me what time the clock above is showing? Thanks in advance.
3:26
